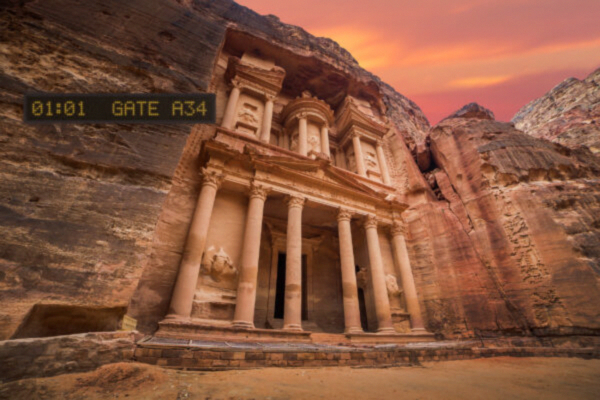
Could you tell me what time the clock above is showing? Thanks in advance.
1:01
